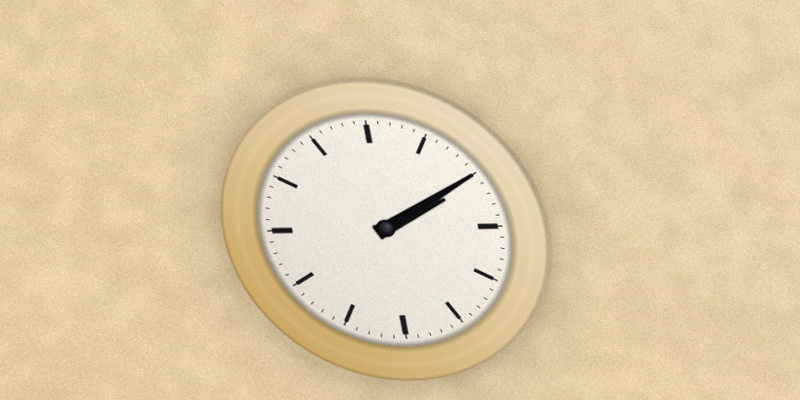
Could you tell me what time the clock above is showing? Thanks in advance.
2:10
